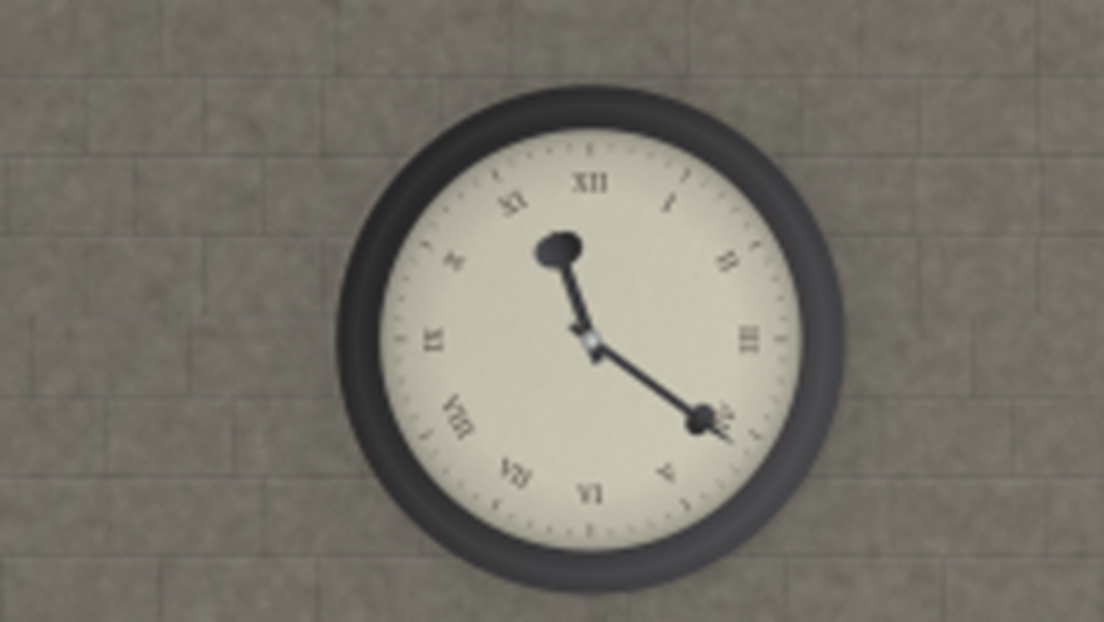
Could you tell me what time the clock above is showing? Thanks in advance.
11:21
